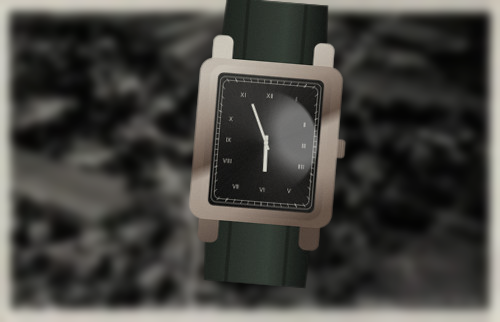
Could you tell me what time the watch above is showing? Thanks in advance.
5:56
